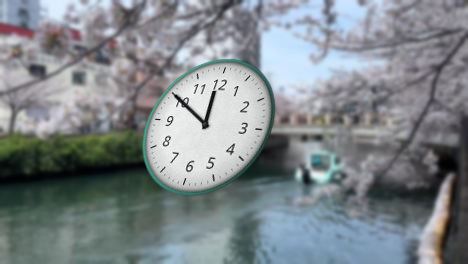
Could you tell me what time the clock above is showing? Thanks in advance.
11:50
